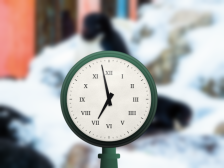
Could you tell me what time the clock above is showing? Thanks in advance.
6:58
